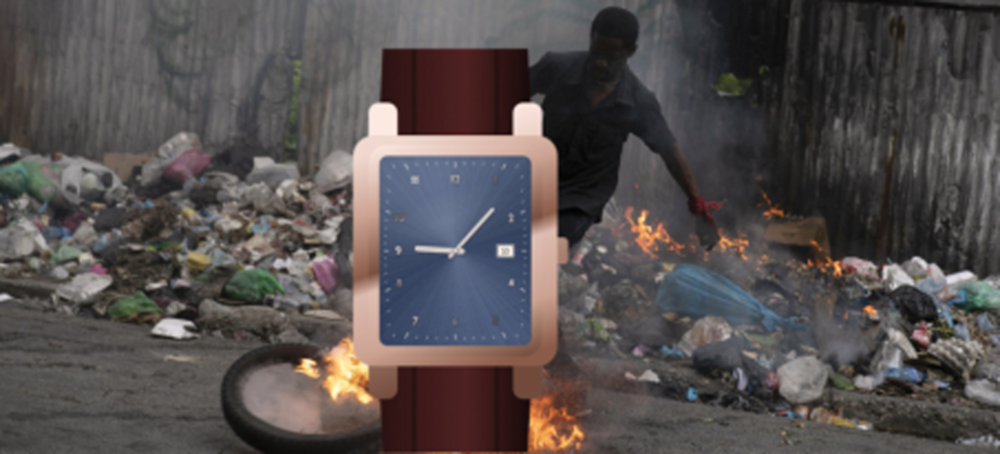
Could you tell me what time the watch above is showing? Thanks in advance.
9:07
